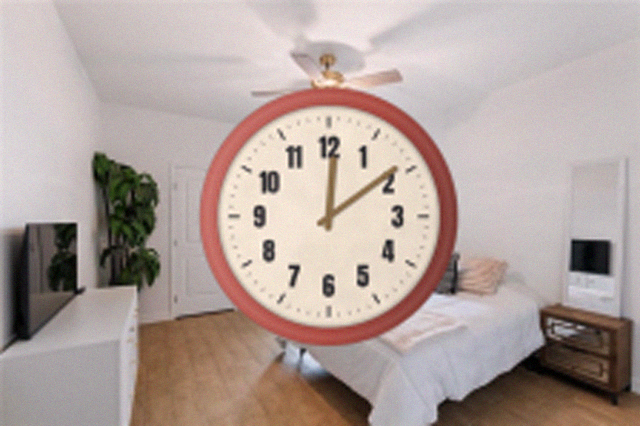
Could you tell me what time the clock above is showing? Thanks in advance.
12:09
